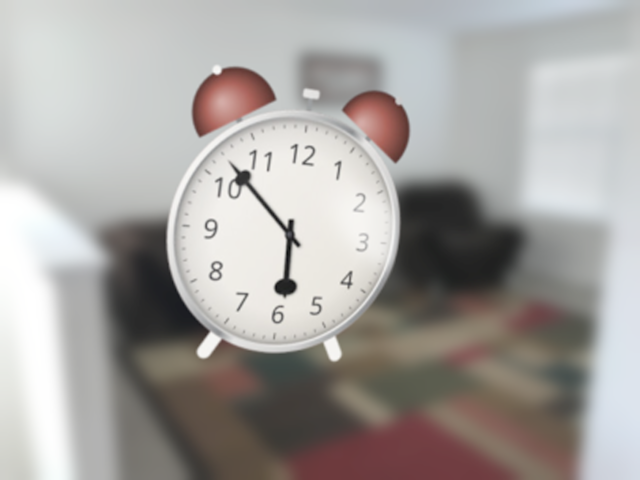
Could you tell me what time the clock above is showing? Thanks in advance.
5:52
